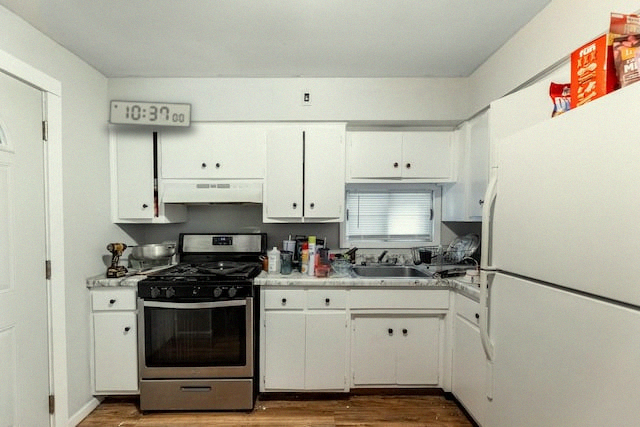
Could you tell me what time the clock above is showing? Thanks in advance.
10:37
